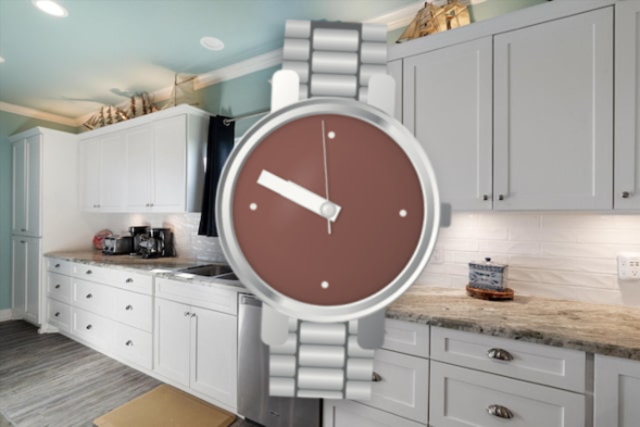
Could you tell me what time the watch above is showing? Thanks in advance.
9:48:59
